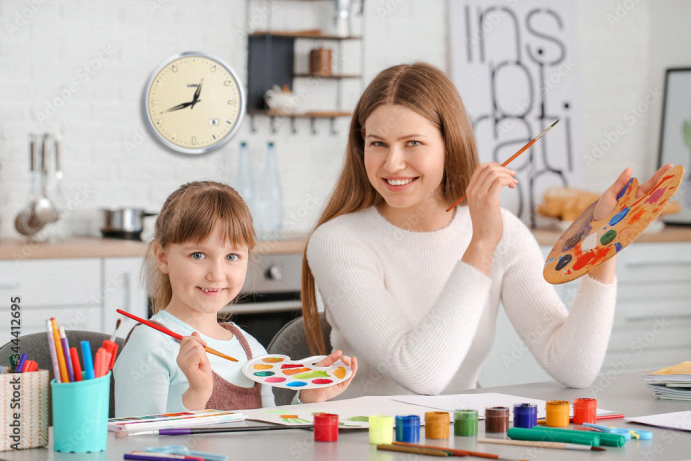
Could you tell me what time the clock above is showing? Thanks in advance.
12:42
